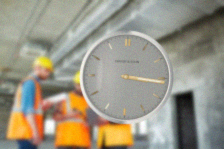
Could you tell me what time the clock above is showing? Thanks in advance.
3:16
